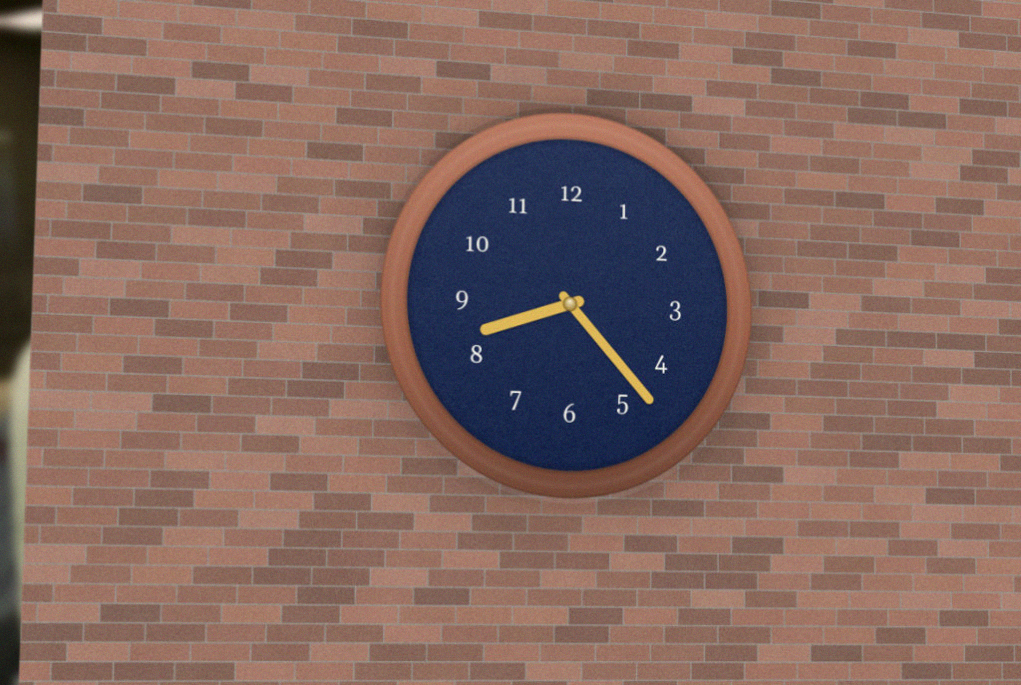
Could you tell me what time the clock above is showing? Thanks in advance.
8:23
